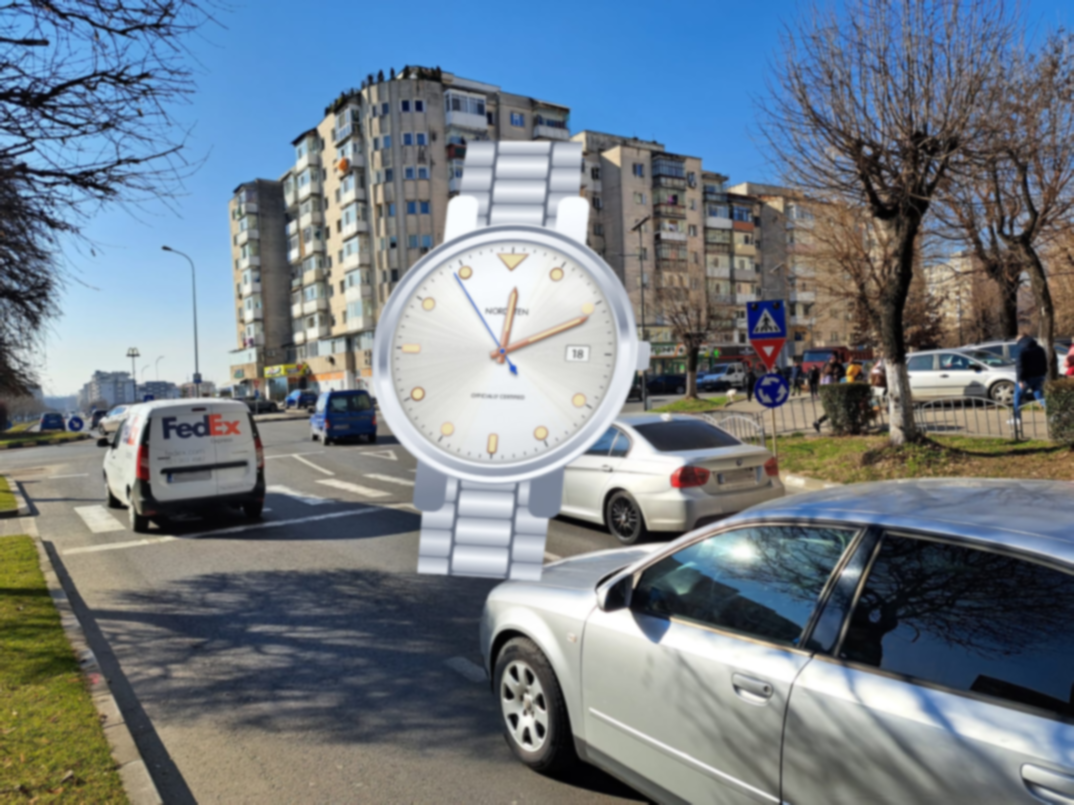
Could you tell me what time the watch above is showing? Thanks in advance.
12:10:54
